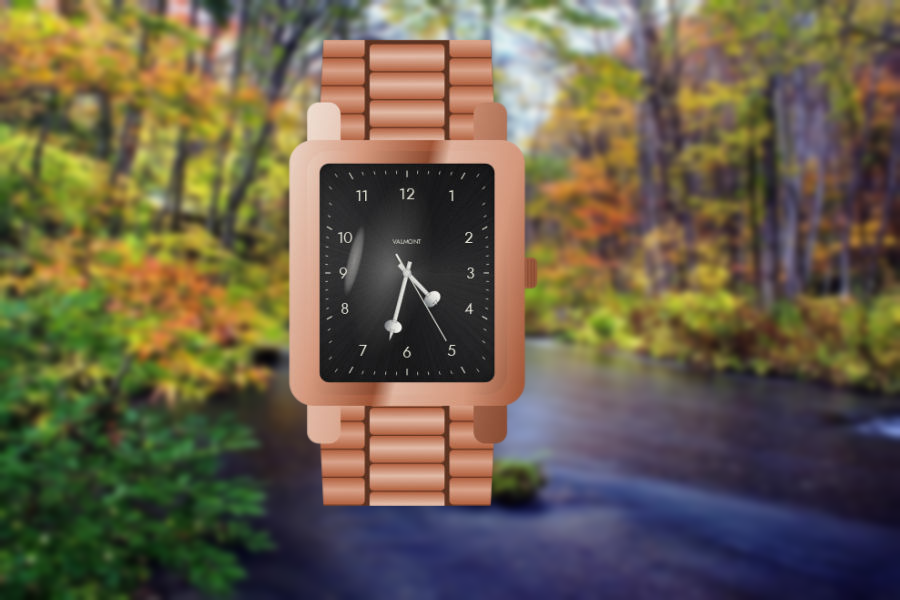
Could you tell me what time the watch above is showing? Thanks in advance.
4:32:25
